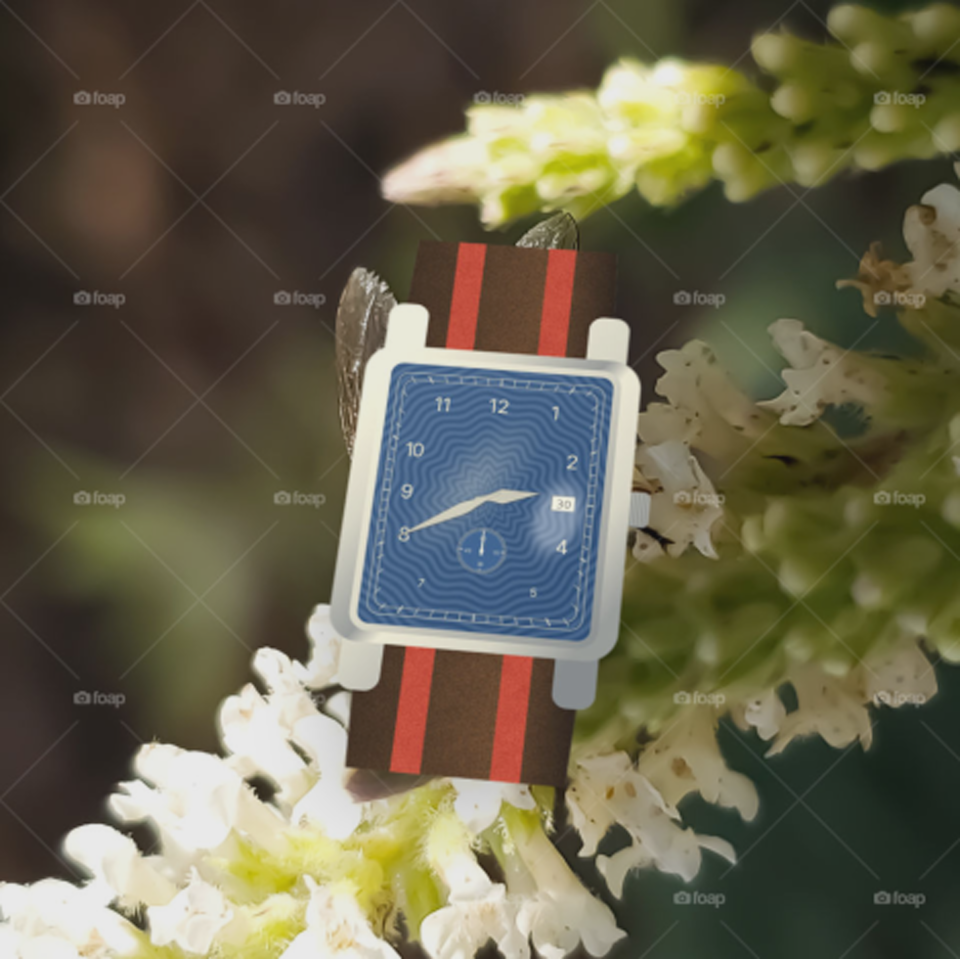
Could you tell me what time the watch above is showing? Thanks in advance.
2:40
